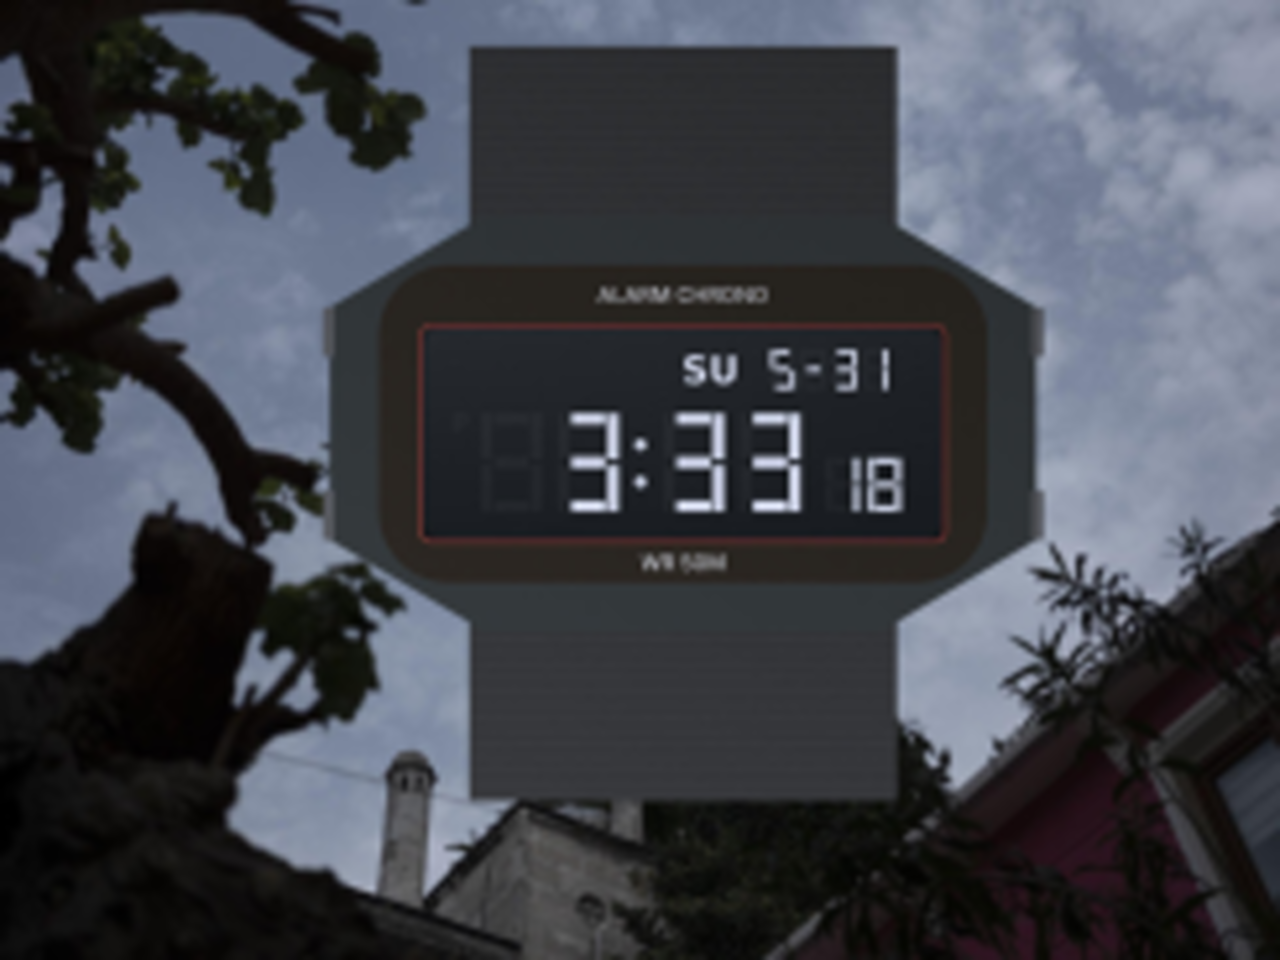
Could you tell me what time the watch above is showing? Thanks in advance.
3:33:18
